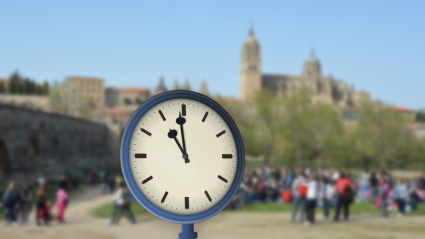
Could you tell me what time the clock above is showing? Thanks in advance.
10:59
